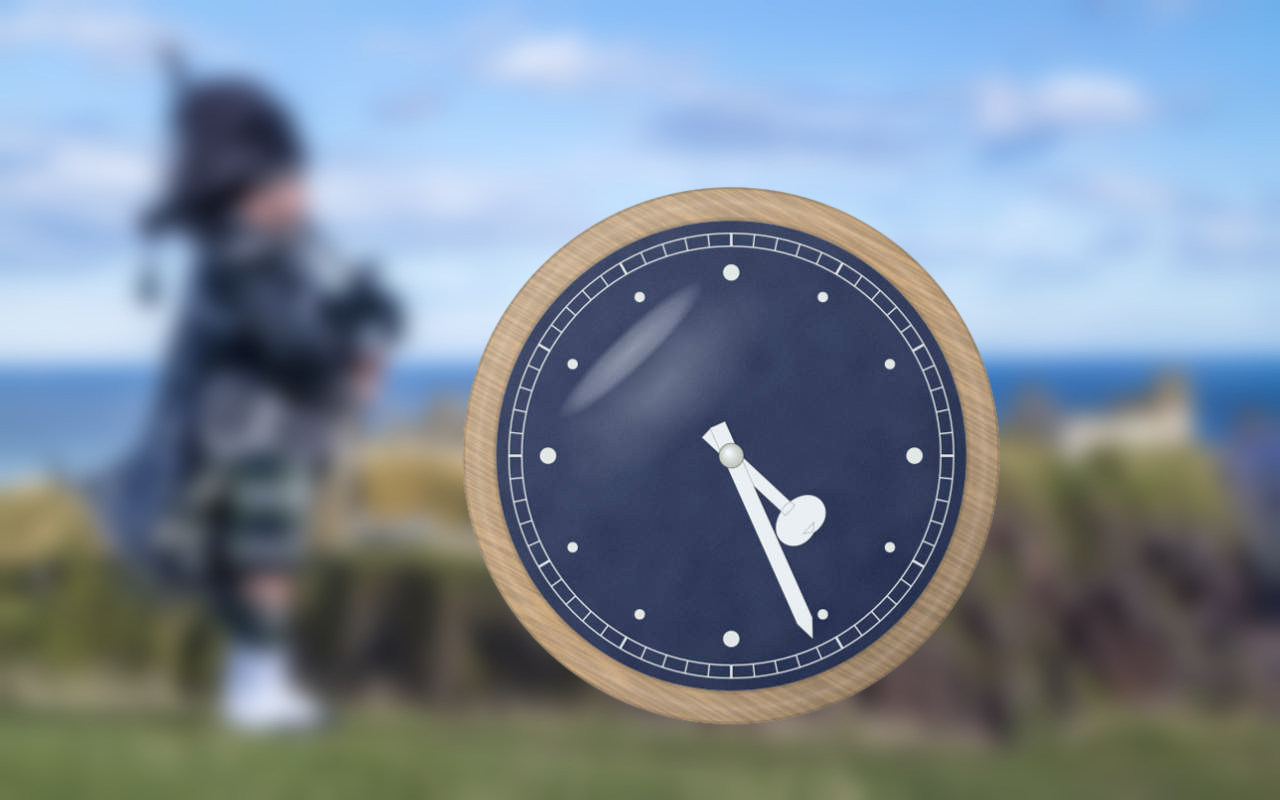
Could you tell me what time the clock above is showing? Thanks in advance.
4:26
